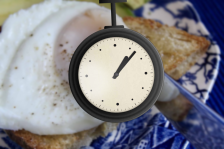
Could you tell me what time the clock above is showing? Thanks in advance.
1:07
